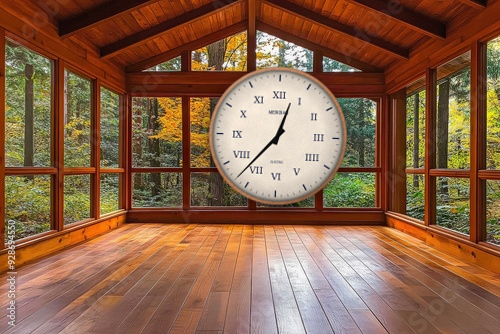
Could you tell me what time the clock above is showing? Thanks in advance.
12:37
